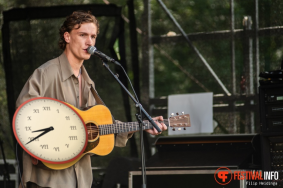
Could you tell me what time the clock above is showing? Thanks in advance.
8:40
